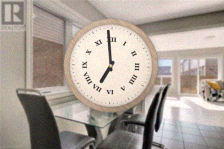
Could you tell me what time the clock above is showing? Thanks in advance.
6:59
